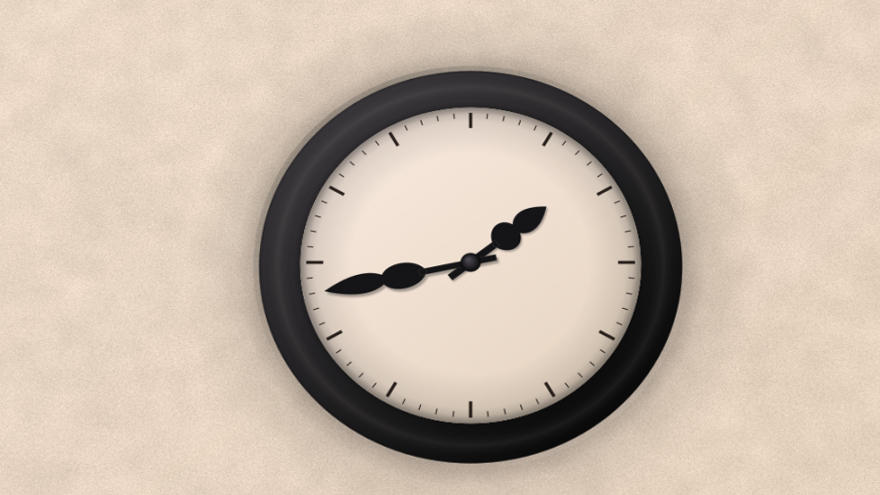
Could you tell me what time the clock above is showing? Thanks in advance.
1:43
